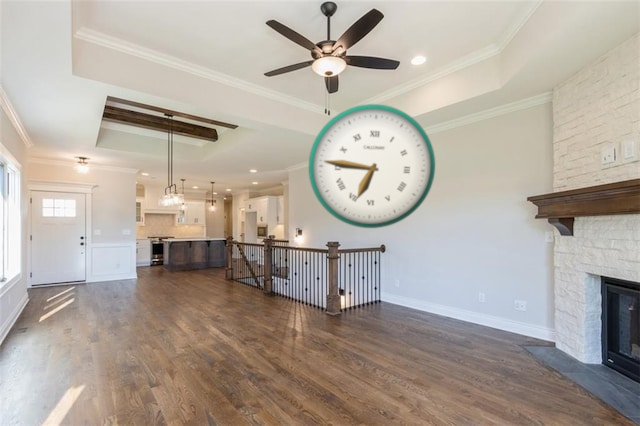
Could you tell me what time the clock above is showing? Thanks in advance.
6:46
